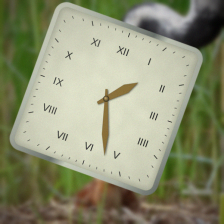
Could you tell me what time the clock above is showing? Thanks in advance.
1:27
